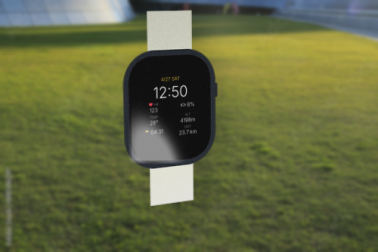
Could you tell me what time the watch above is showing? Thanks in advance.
12:50
